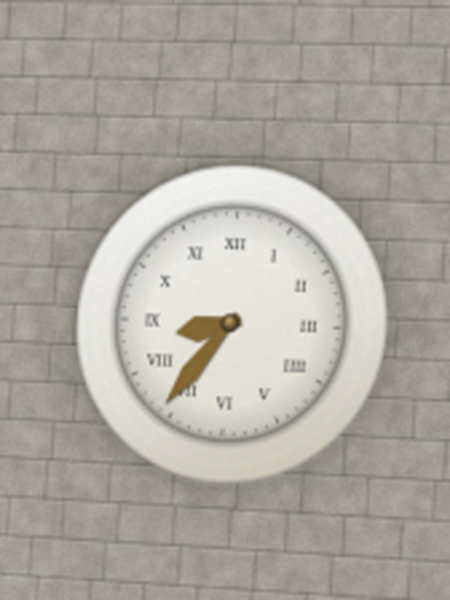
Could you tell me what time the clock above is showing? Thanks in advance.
8:36
